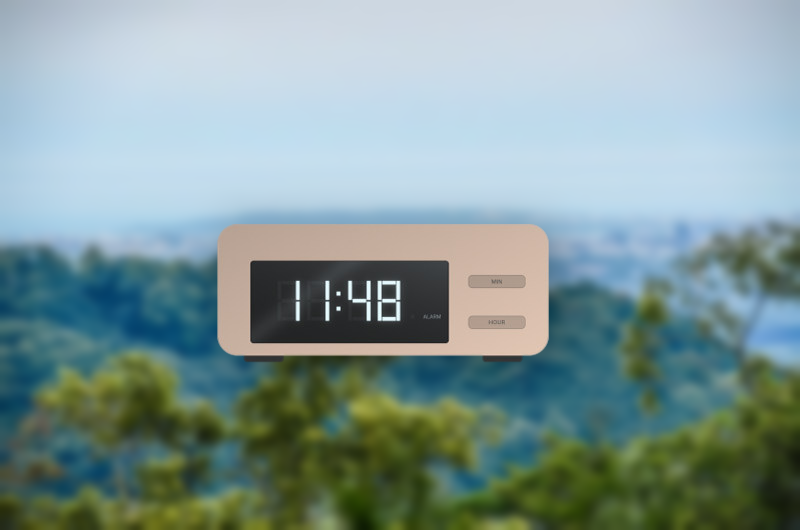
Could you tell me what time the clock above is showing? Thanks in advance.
11:48
